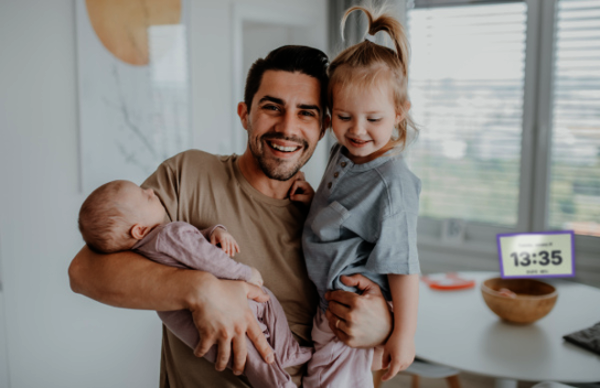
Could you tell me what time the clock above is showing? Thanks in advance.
13:35
